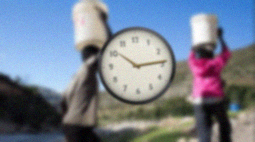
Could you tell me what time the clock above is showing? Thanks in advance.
10:14
